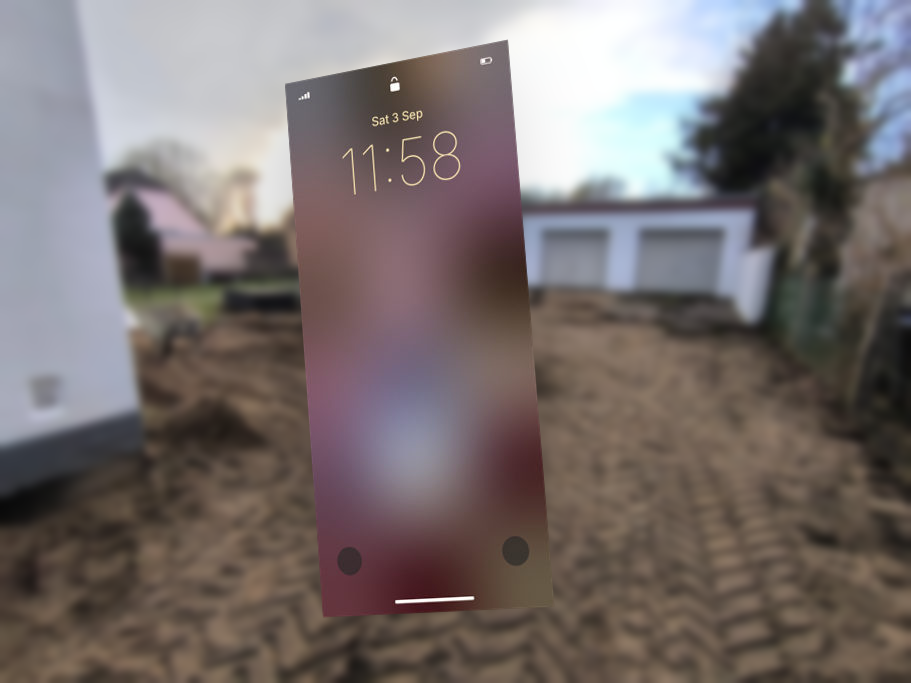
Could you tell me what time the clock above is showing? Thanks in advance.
11:58
